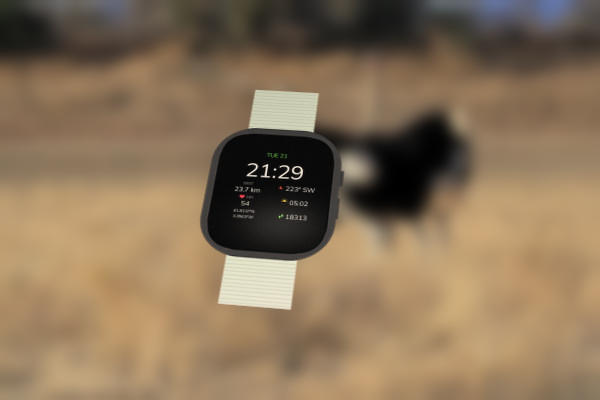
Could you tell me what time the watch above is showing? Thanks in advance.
21:29
